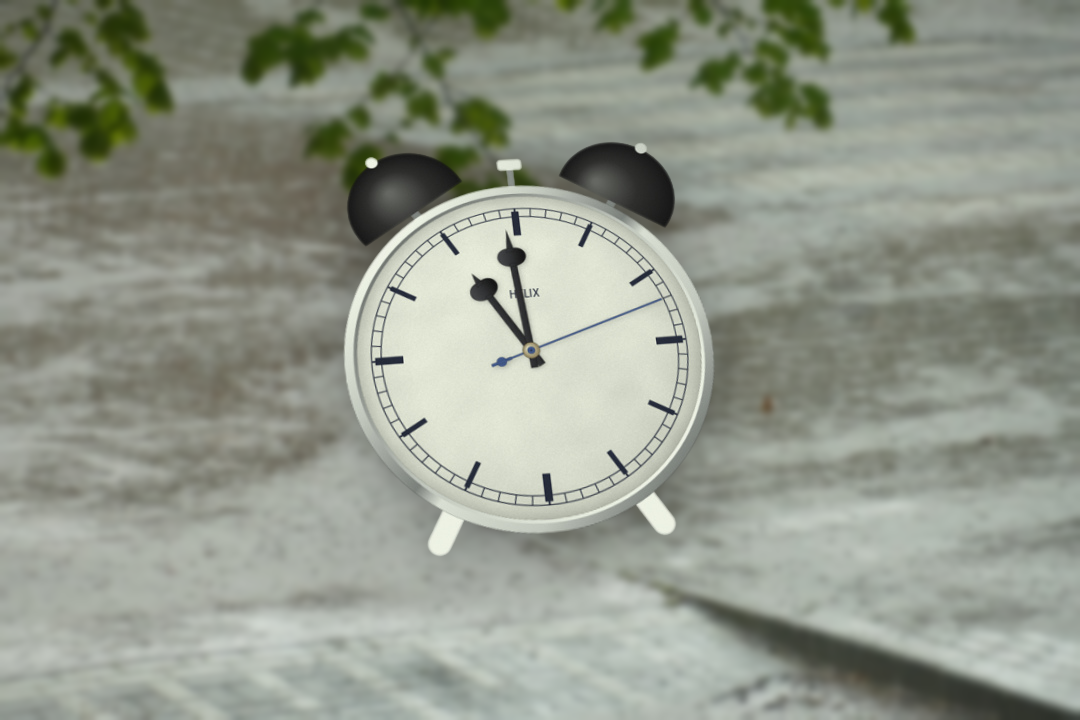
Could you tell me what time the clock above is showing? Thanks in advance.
10:59:12
